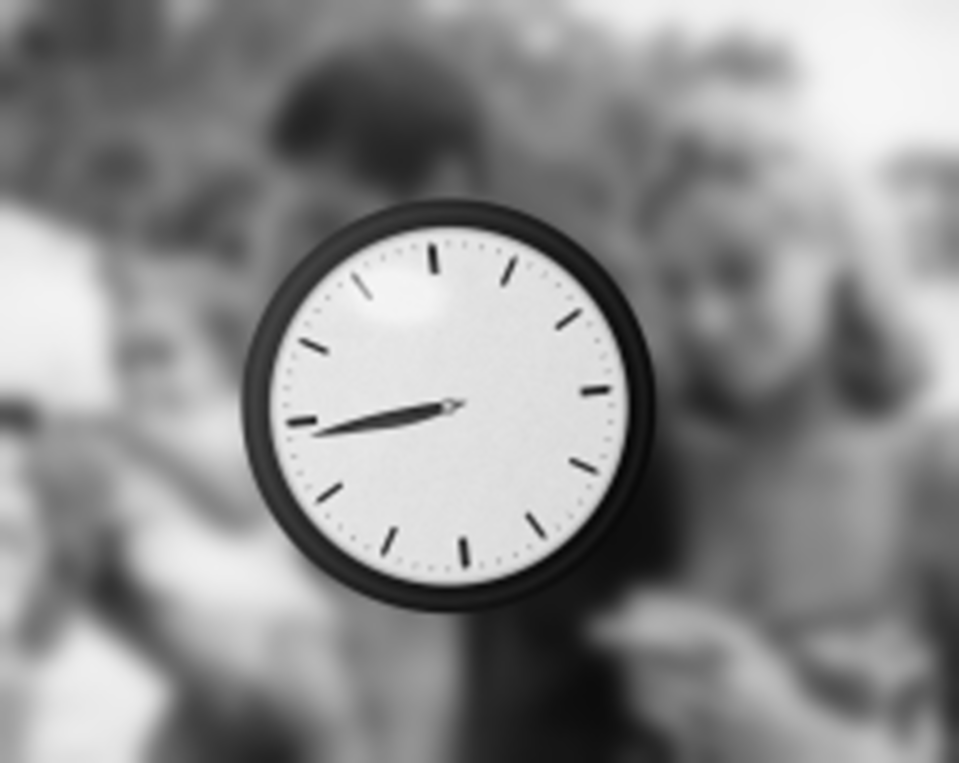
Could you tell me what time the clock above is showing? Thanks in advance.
8:44
